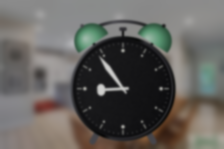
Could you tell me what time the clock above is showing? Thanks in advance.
8:54
